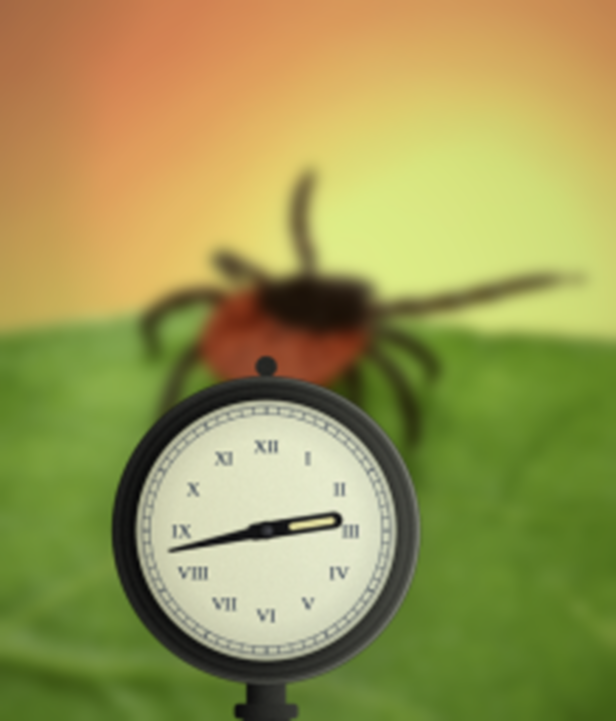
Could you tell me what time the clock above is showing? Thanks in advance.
2:43
